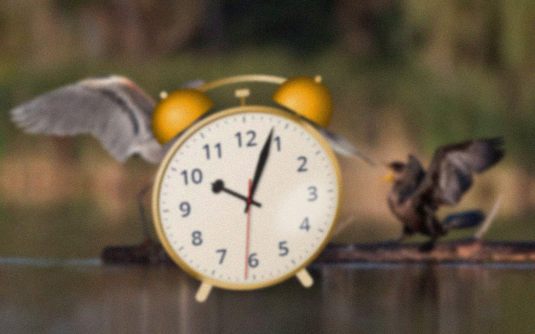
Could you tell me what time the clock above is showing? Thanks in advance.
10:03:31
